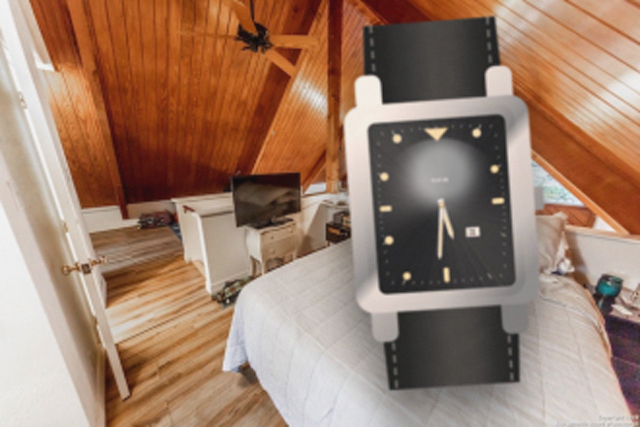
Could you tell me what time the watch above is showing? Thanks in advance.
5:31
